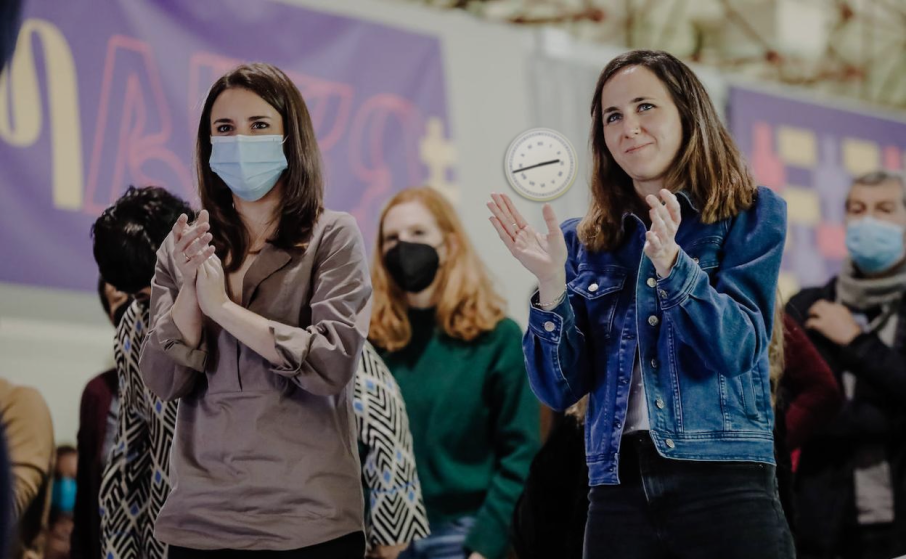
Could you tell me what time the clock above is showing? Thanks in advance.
2:43
